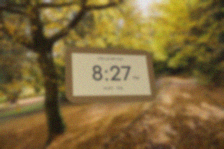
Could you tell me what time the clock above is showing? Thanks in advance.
8:27
